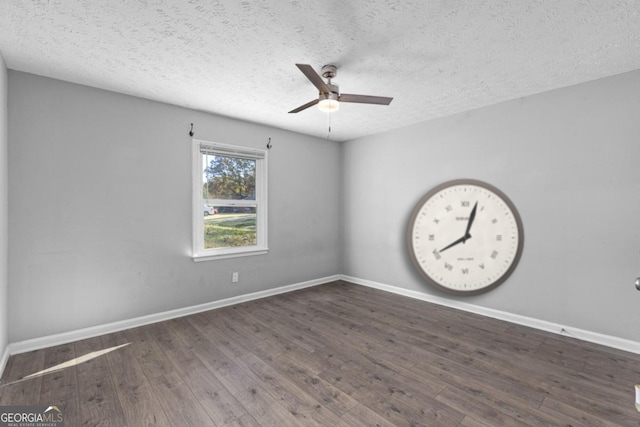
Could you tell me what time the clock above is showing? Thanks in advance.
8:03
